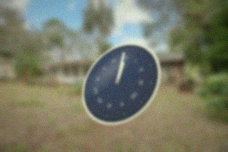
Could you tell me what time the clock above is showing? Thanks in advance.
11:59
